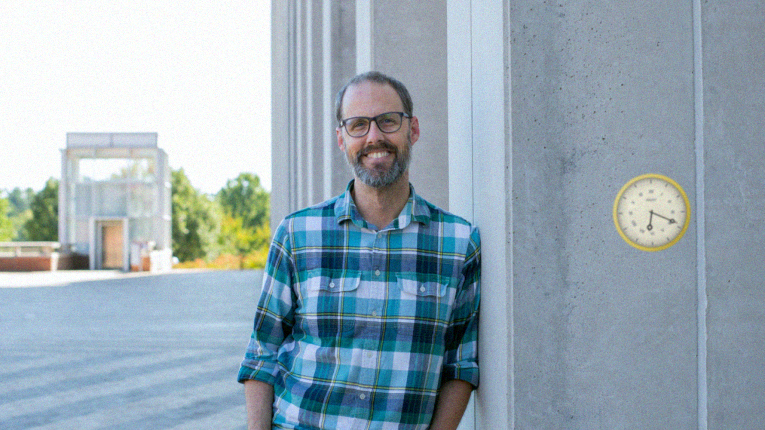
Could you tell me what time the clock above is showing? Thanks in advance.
6:19
